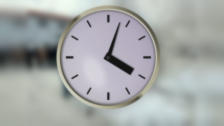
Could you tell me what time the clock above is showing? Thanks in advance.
4:03
